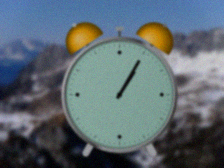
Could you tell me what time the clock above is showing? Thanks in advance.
1:05
